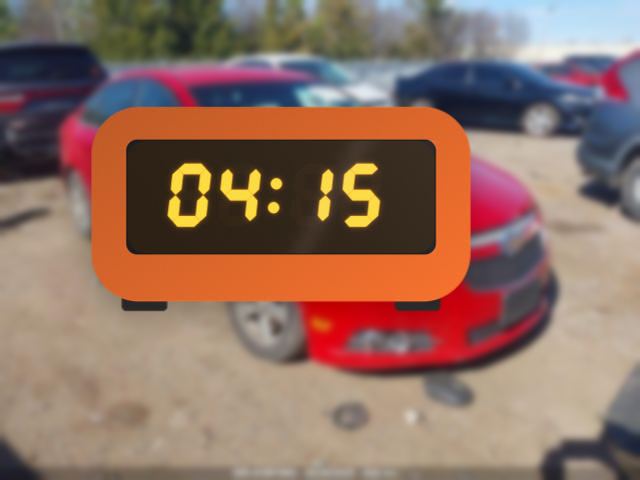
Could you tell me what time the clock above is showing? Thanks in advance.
4:15
